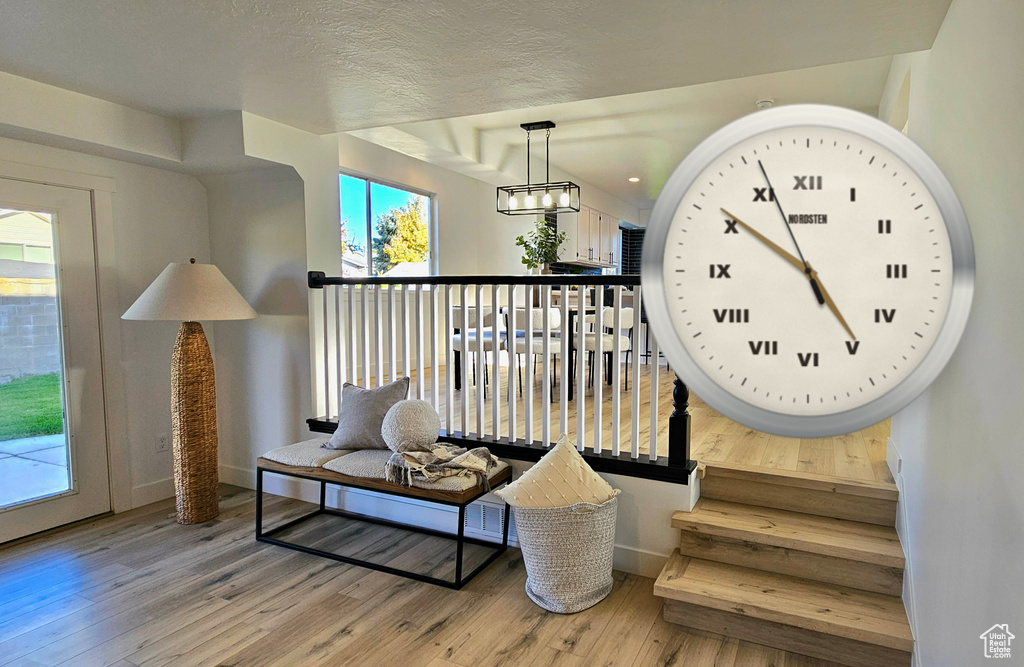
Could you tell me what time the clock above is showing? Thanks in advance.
4:50:56
